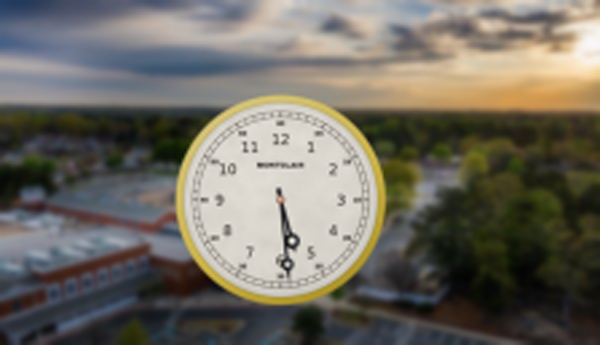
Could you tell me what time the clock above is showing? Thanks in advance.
5:29
